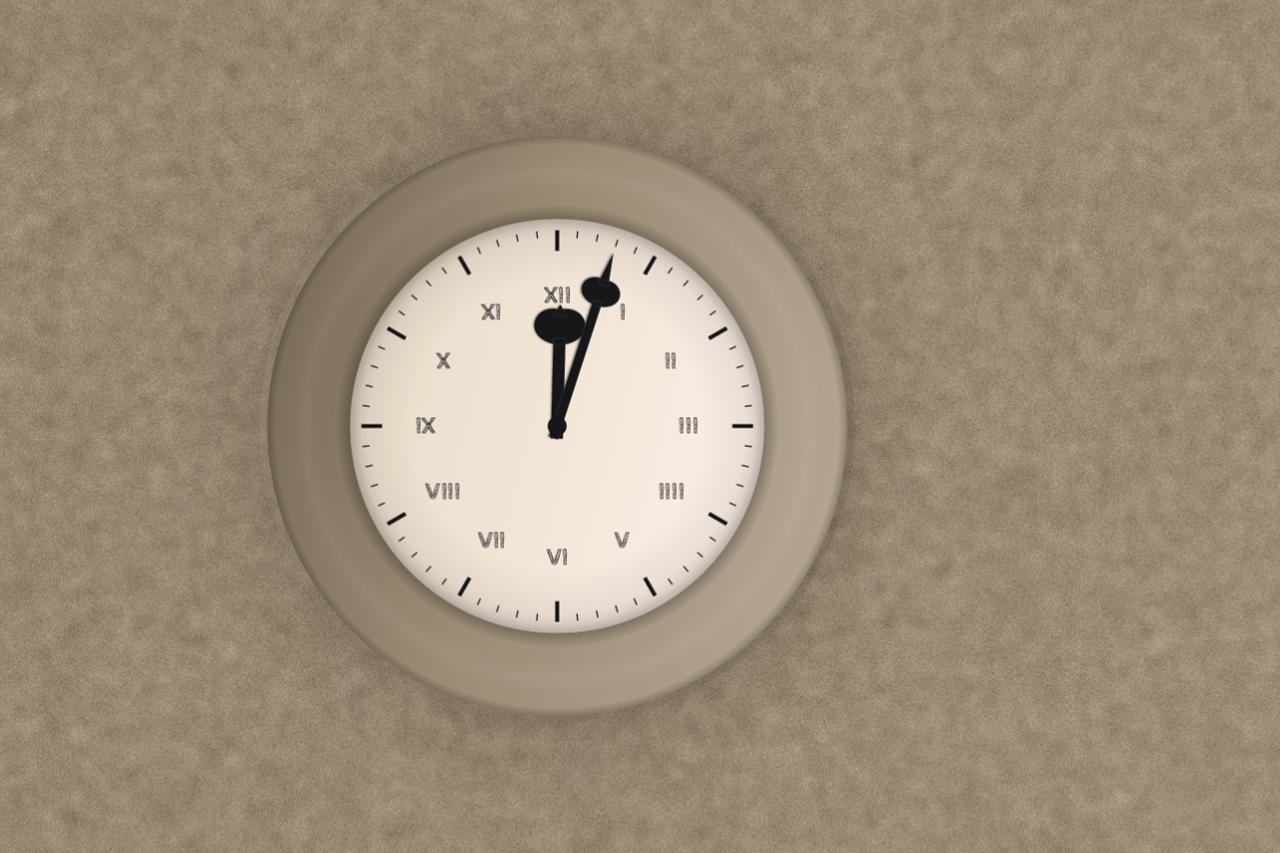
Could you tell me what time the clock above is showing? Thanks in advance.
12:03
